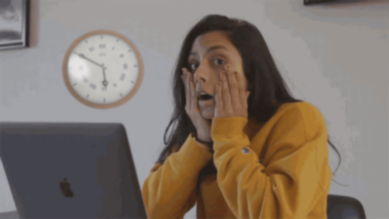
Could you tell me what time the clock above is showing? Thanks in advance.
5:50
